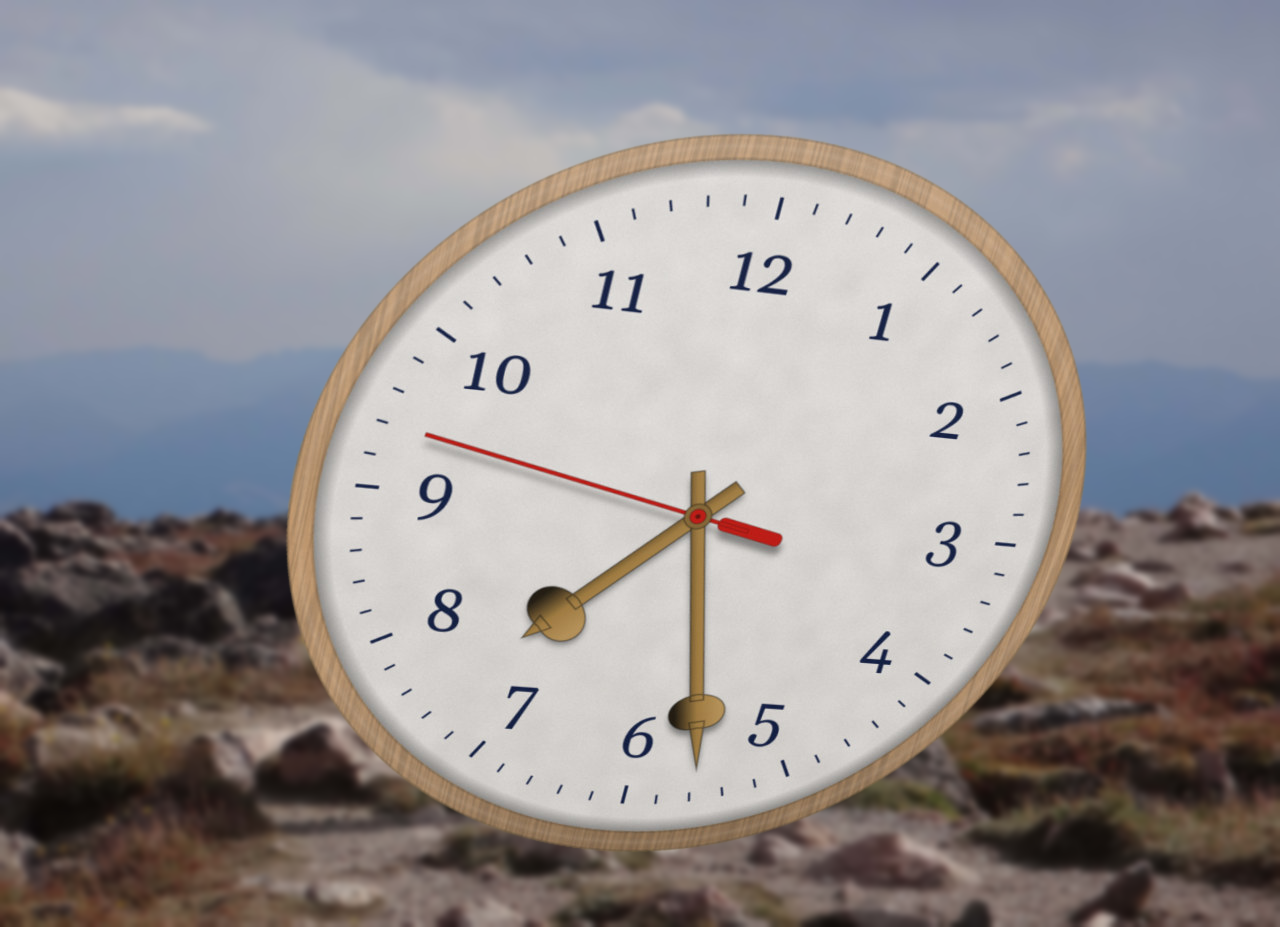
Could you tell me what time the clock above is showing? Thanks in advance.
7:27:47
